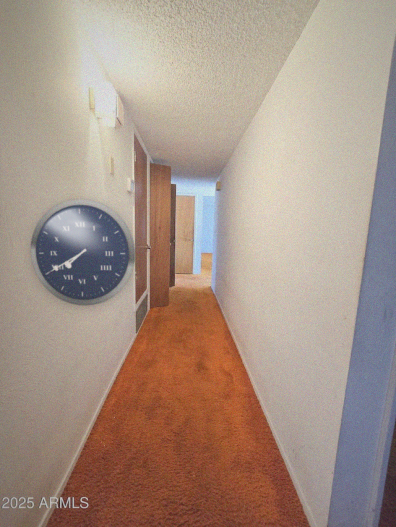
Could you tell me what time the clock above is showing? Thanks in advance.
7:40
